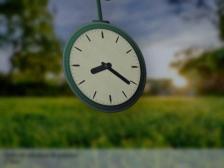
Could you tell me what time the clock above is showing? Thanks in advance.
8:21
